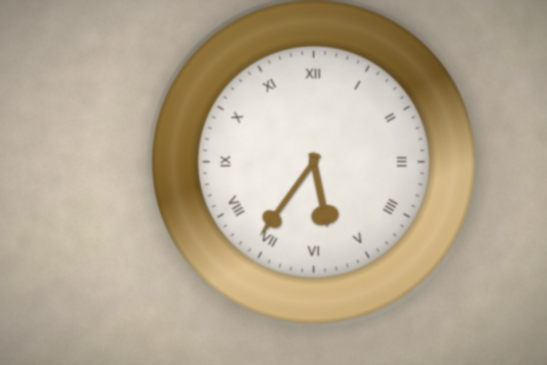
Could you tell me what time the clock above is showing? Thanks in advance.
5:36
